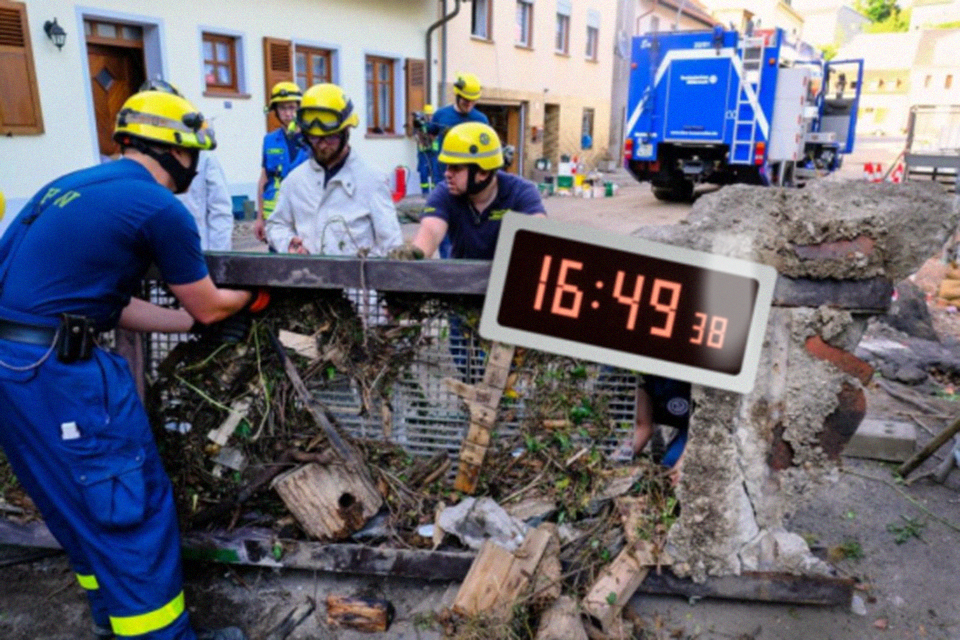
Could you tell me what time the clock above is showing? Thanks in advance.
16:49:38
